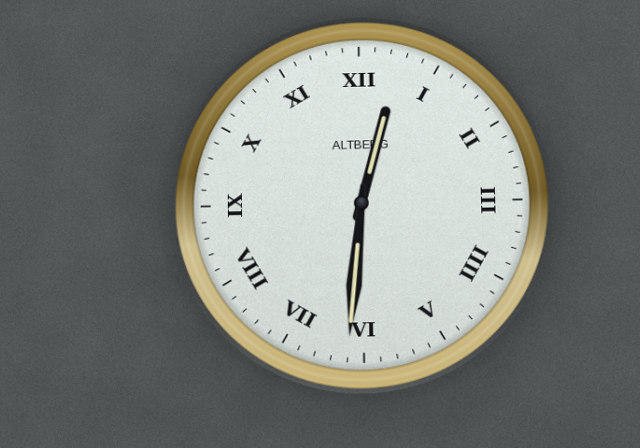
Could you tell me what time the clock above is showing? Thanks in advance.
12:31
